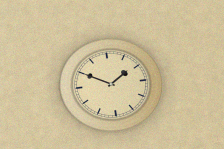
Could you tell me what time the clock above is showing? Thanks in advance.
1:50
